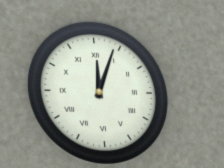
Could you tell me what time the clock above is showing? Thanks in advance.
12:04
